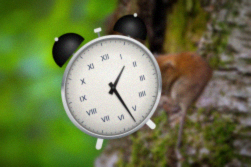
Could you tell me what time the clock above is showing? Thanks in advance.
1:27
